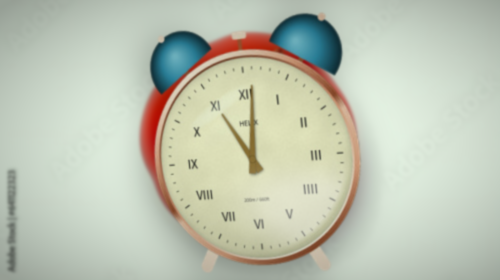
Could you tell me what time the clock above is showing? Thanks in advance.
11:01
